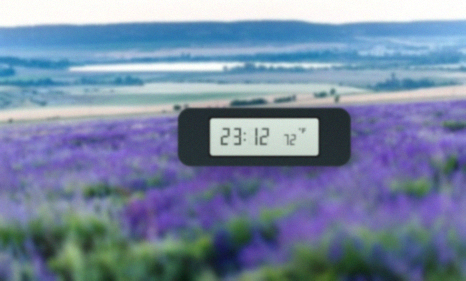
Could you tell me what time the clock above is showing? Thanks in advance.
23:12
